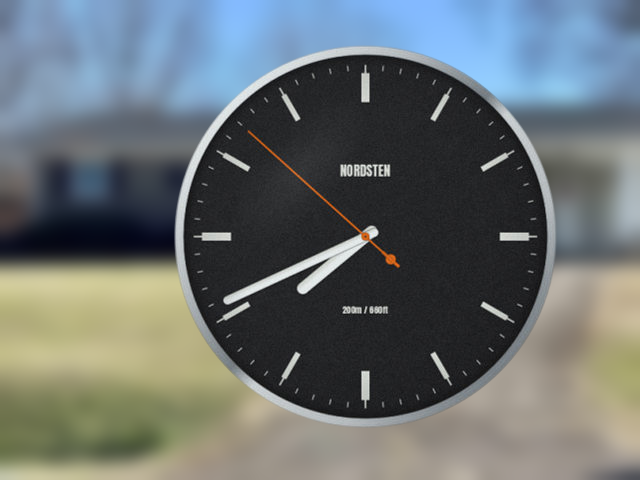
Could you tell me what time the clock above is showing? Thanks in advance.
7:40:52
